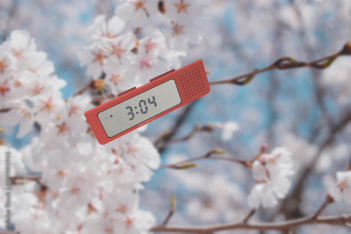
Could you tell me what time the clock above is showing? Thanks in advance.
3:04
